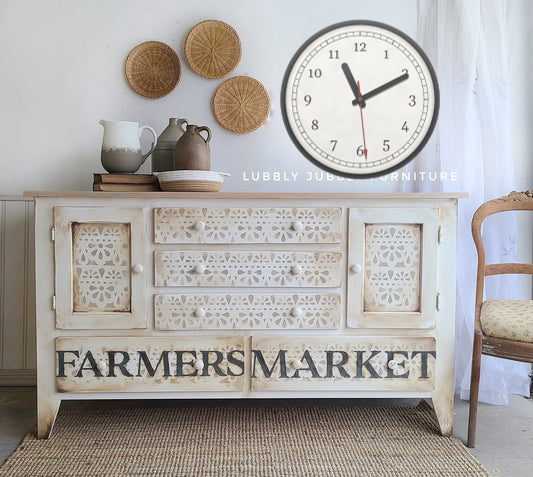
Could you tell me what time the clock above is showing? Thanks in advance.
11:10:29
